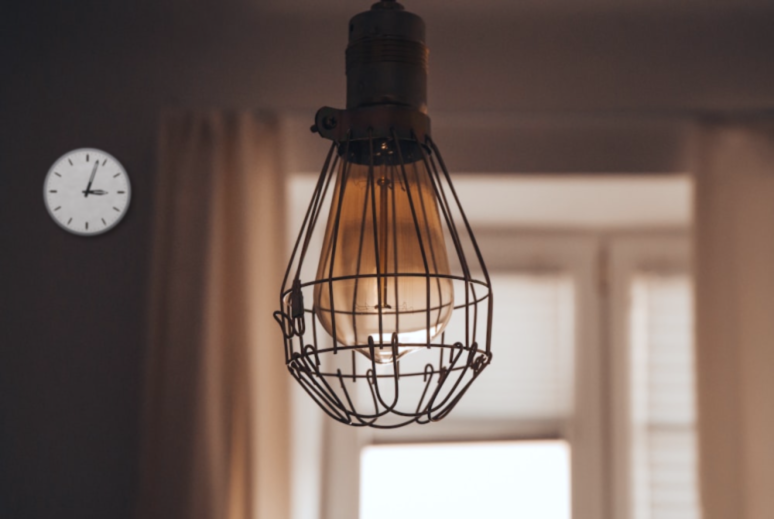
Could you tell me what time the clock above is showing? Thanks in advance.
3:03
